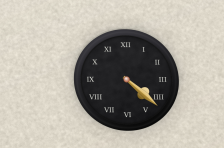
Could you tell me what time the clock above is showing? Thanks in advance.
4:22
